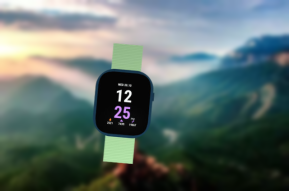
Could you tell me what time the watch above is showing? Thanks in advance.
12:25
